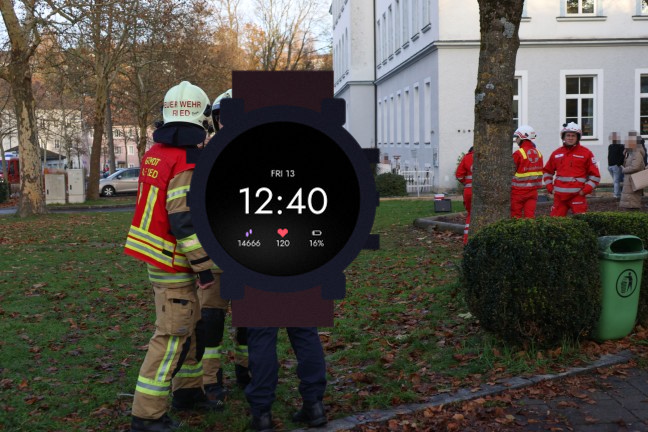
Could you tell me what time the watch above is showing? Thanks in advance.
12:40
